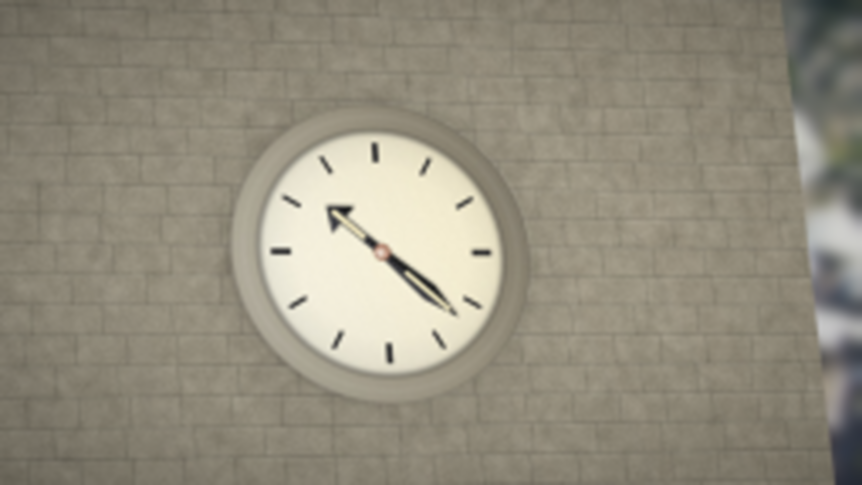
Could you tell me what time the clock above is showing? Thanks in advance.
10:22
